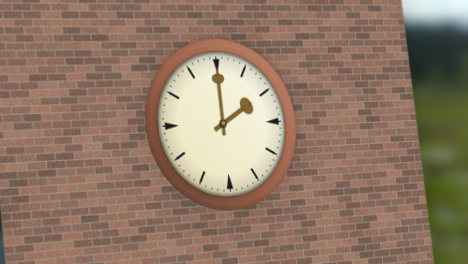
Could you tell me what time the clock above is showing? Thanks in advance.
2:00
